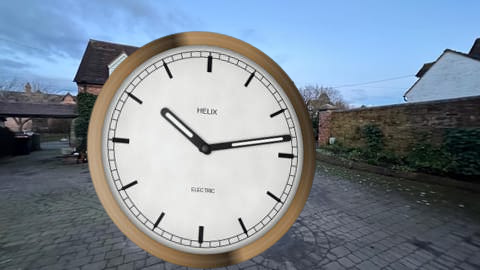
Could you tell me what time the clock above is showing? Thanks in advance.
10:13
